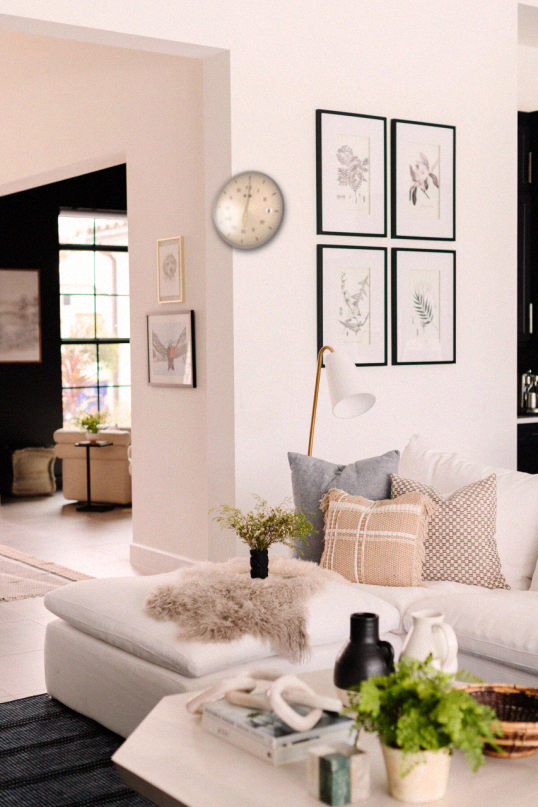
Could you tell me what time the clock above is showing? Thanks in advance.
6:00
